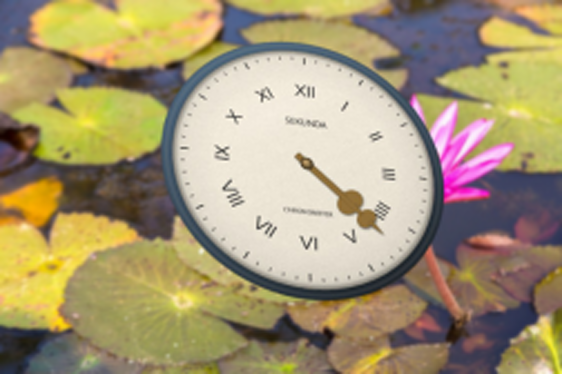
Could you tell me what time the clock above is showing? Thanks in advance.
4:22
